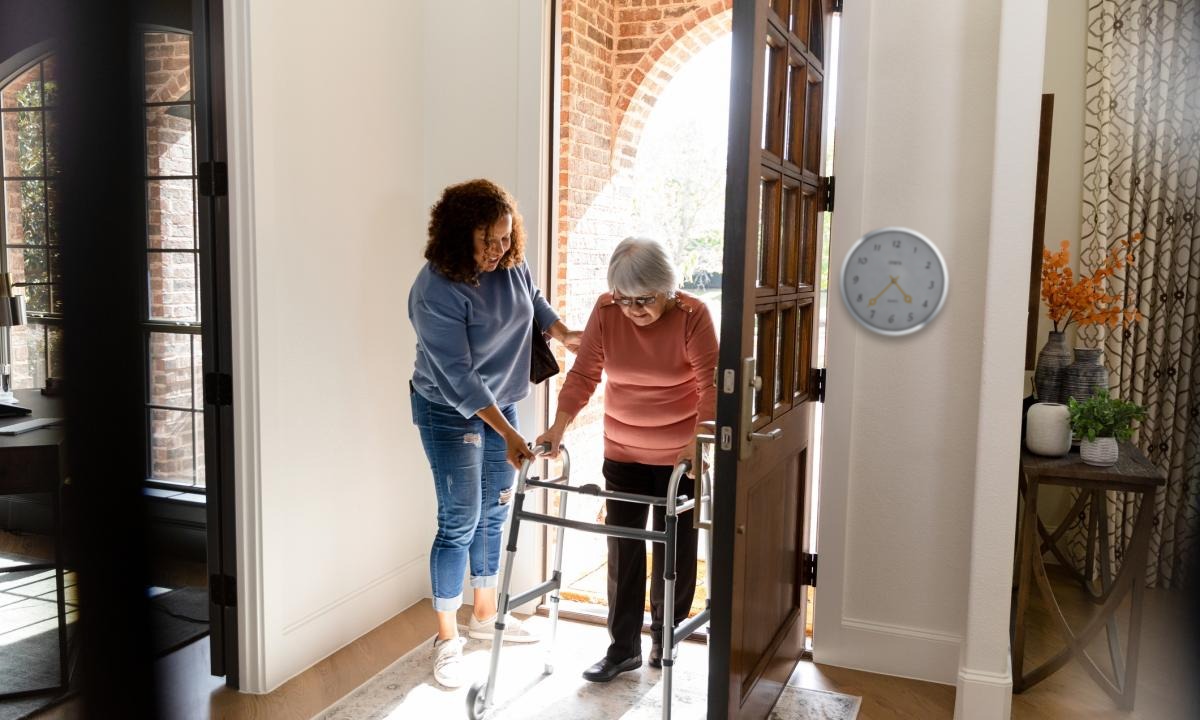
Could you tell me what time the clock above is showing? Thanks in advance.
4:37
